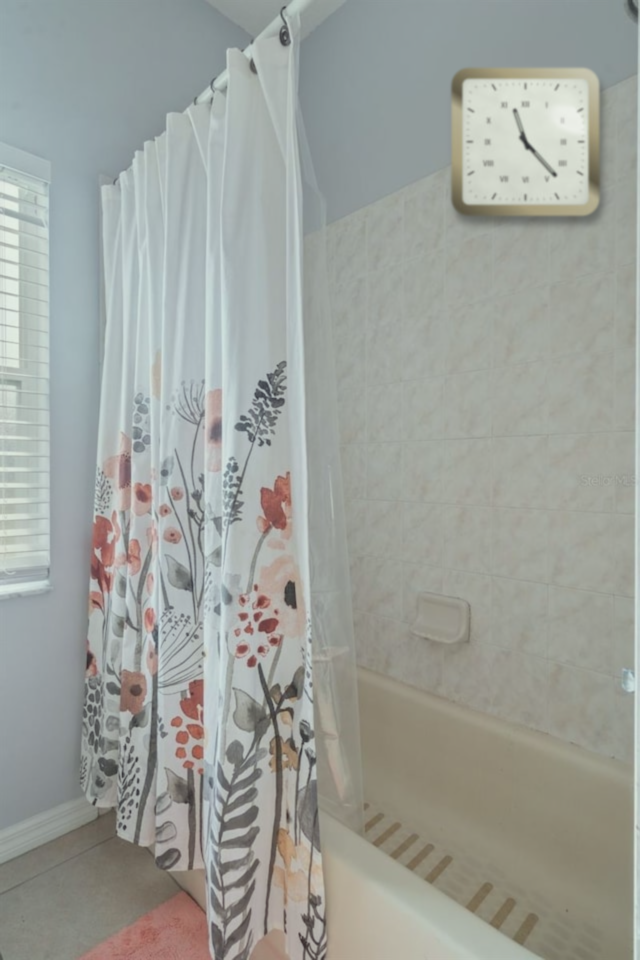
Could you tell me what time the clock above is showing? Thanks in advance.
11:23
